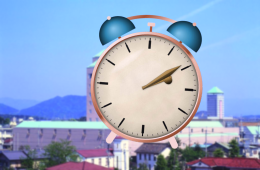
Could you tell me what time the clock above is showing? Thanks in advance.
2:09
